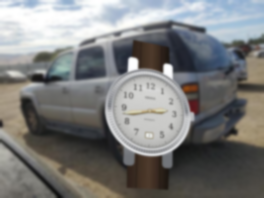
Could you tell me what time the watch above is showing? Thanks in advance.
2:43
